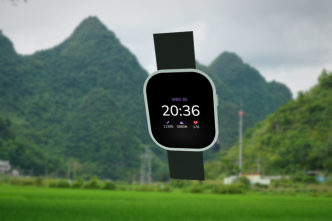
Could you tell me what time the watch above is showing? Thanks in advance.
20:36
